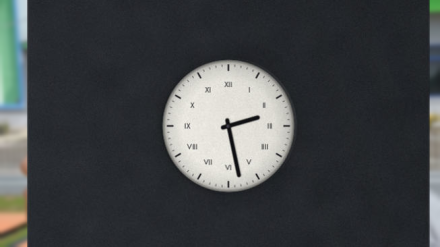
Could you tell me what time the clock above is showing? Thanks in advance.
2:28
